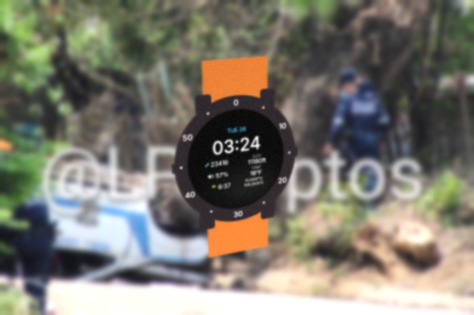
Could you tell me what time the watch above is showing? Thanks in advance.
3:24
